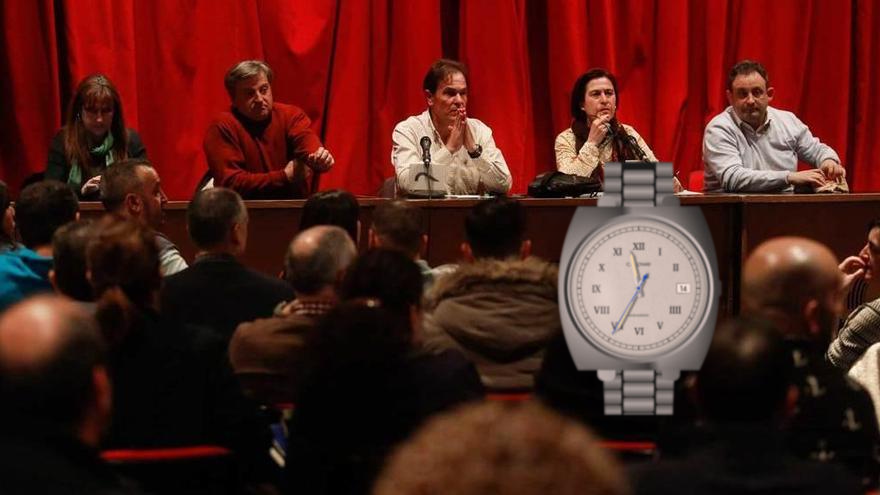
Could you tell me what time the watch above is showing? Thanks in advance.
11:34:35
